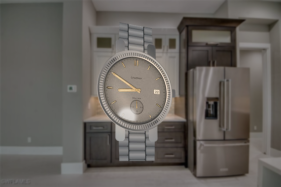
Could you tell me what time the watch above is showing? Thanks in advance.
8:50
